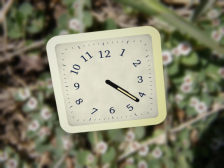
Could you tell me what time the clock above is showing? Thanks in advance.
4:22
